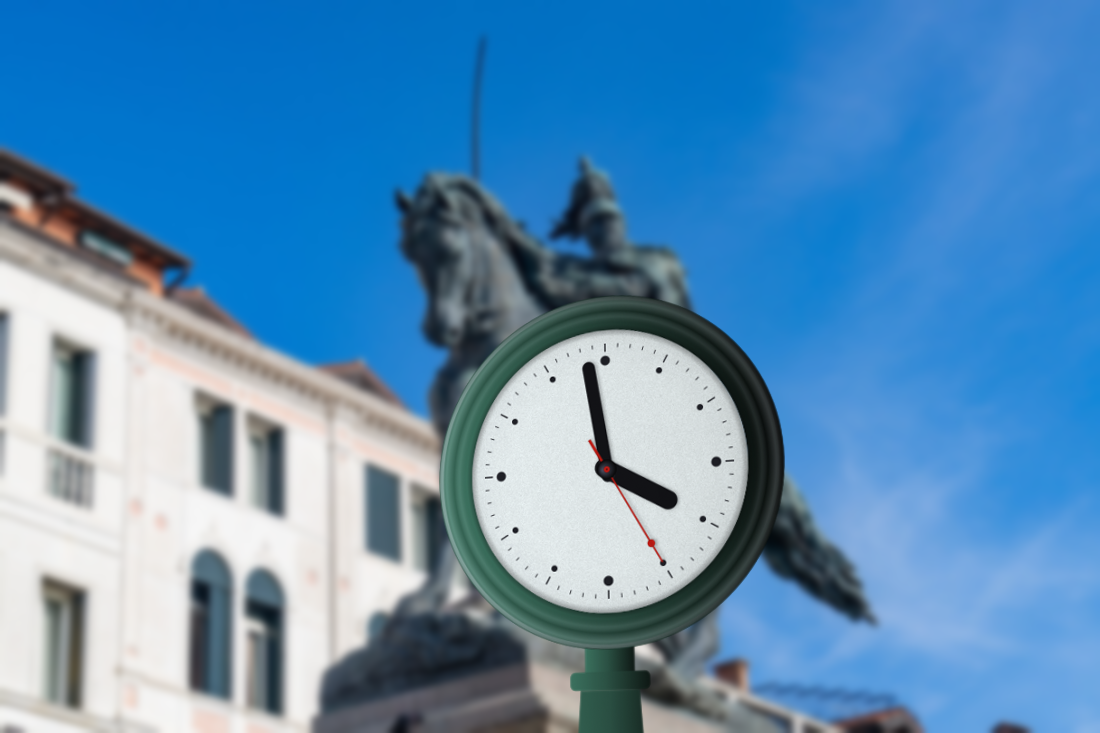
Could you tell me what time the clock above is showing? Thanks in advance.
3:58:25
